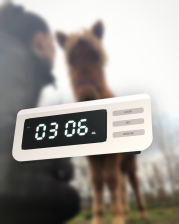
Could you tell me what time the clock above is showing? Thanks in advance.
3:06
